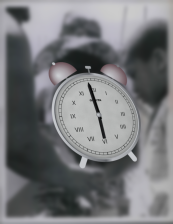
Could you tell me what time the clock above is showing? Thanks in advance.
5:59
